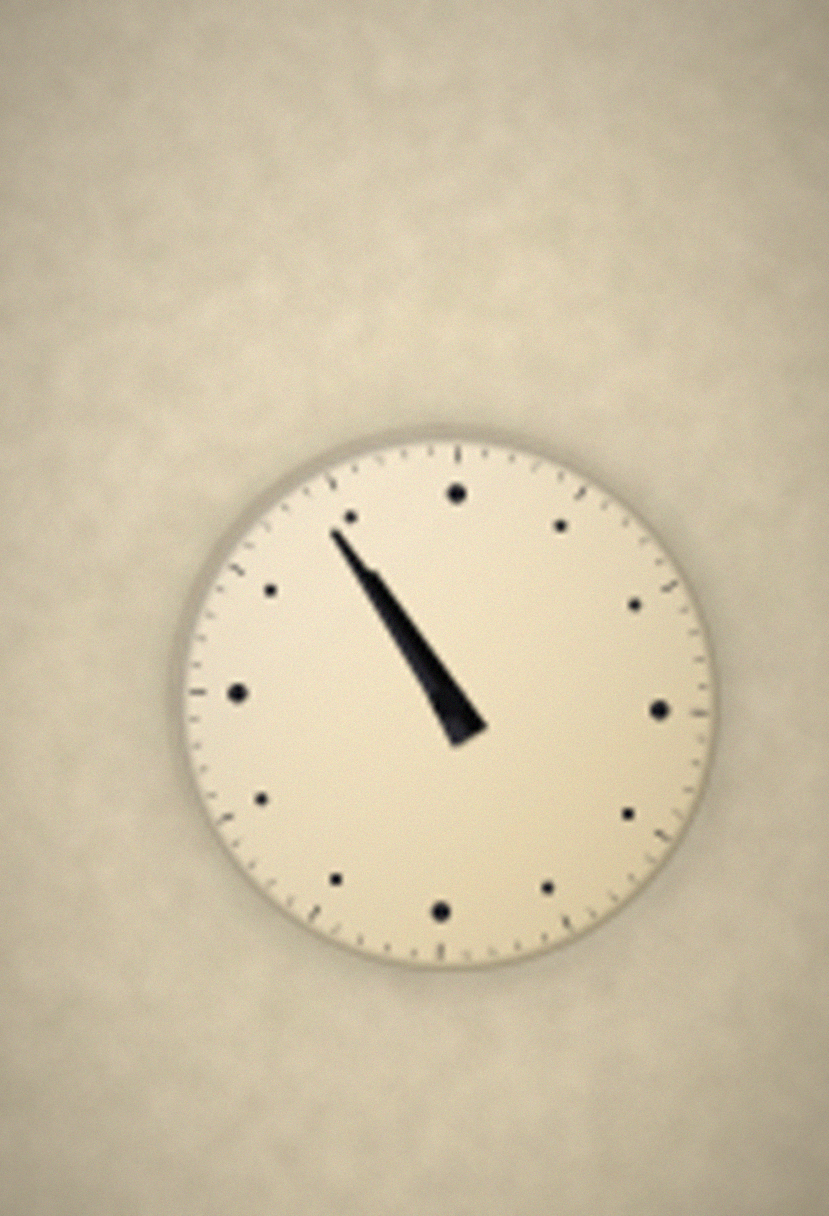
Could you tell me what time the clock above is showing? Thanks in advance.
10:54
